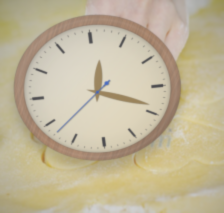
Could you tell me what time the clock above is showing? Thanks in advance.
12:18:38
